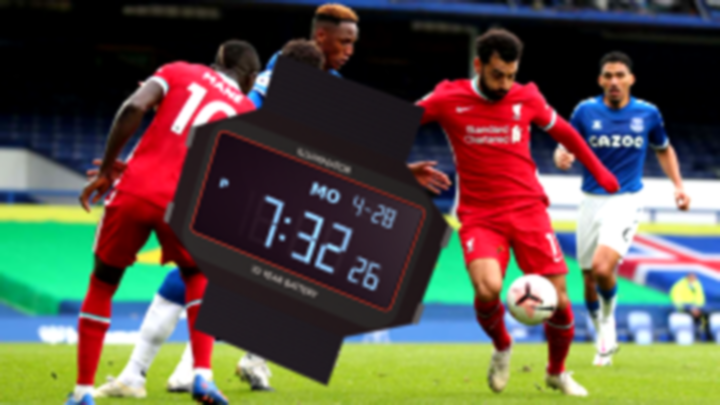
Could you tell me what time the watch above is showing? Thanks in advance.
7:32:26
